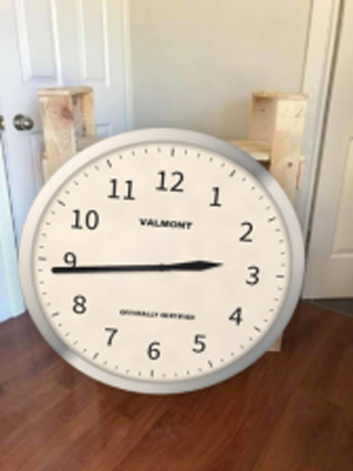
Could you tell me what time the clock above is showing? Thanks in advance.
2:44
